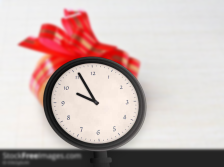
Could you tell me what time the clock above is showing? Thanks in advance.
9:56
